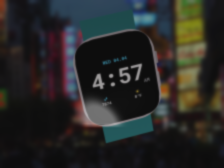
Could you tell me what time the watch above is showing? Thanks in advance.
4:57
